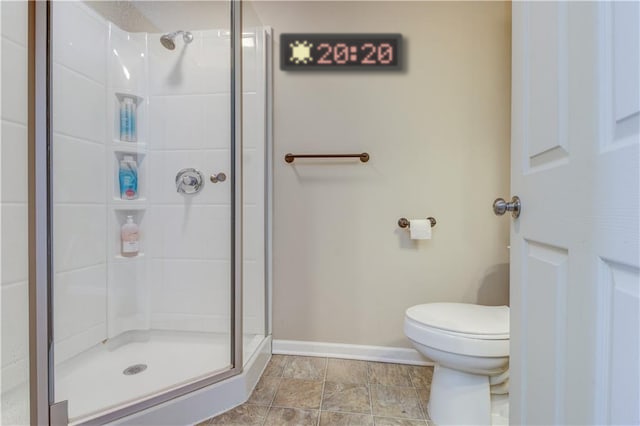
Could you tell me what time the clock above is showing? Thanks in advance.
20:20
